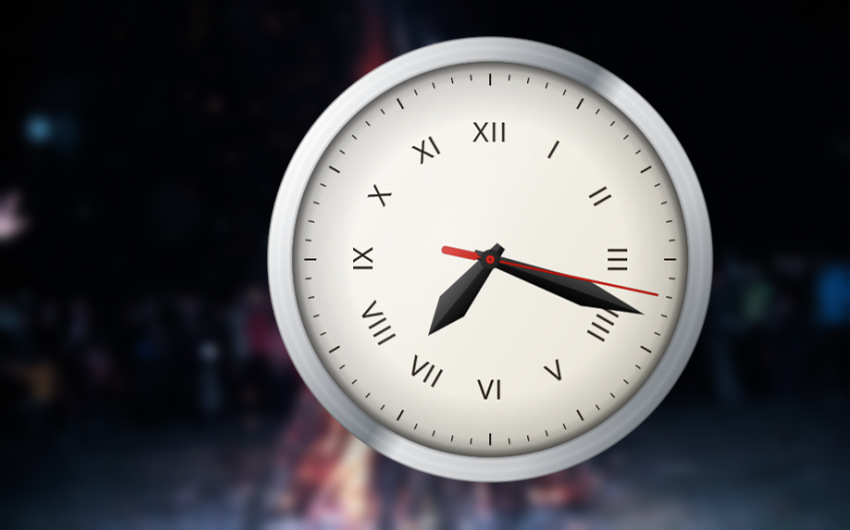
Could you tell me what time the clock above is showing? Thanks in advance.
7:18:17
